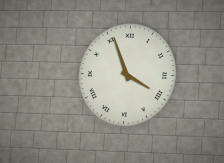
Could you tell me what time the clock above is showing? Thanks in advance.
3:56
